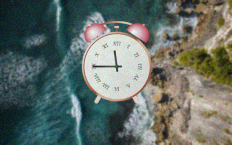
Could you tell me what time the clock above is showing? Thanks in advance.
11:45
